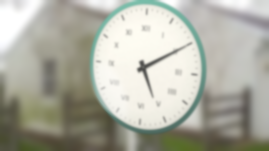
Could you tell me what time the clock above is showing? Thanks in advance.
5:10
